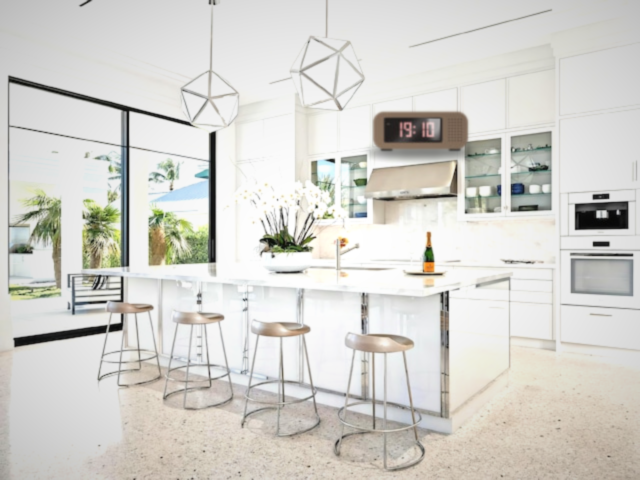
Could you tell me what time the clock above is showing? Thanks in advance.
19:10
